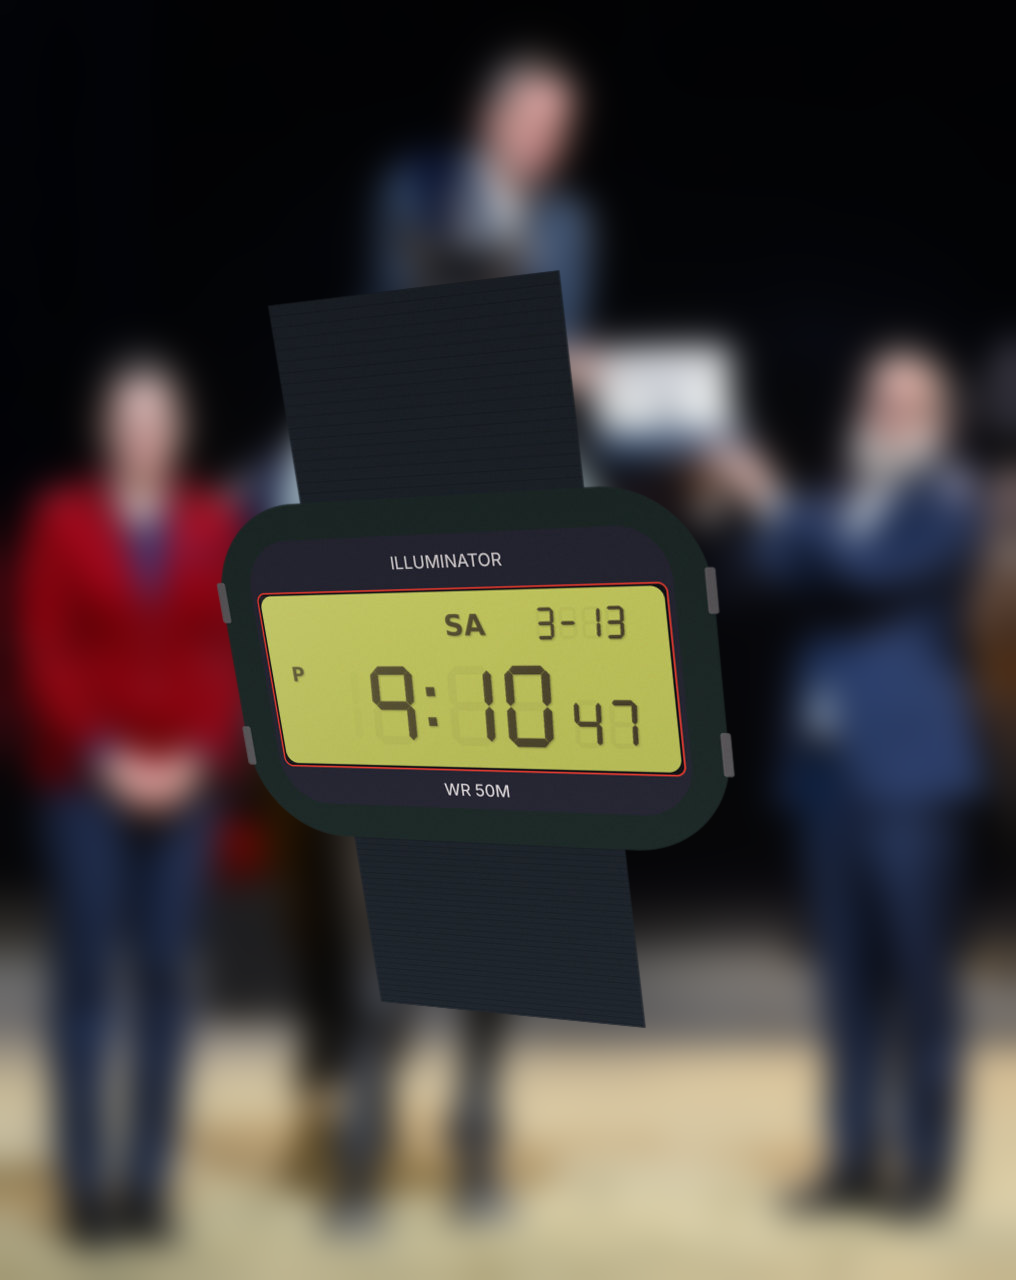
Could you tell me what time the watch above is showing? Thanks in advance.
9:10:47
